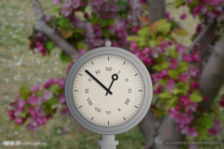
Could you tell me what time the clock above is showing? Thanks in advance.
12:52
